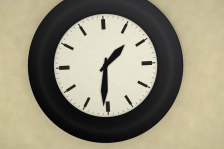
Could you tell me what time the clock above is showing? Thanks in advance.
1:31
